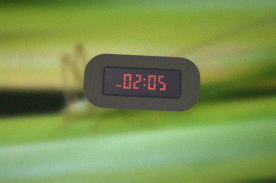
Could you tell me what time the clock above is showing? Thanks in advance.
2:05
